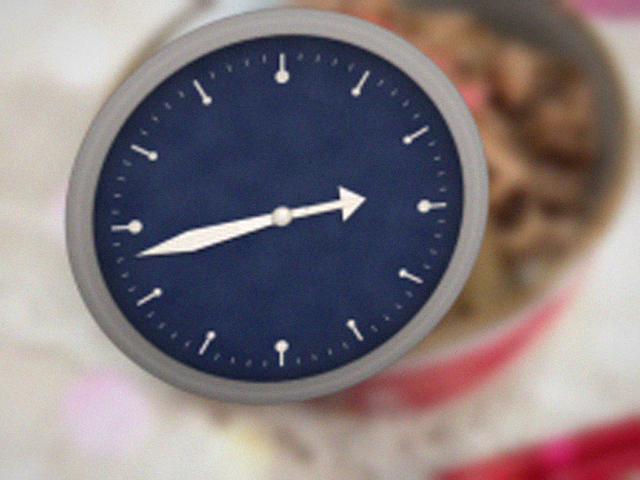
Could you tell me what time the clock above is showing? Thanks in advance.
2:43
